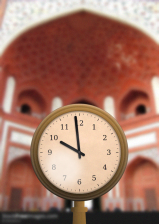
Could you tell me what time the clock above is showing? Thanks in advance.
9:59
